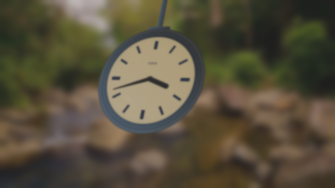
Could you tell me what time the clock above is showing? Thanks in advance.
3:42
